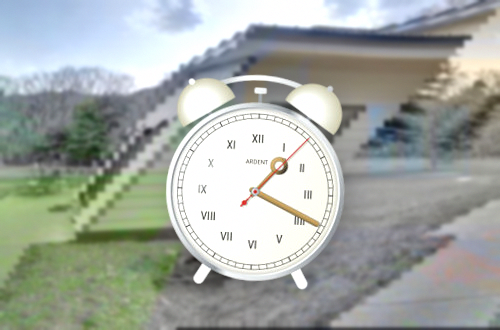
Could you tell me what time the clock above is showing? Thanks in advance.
1:19:07
